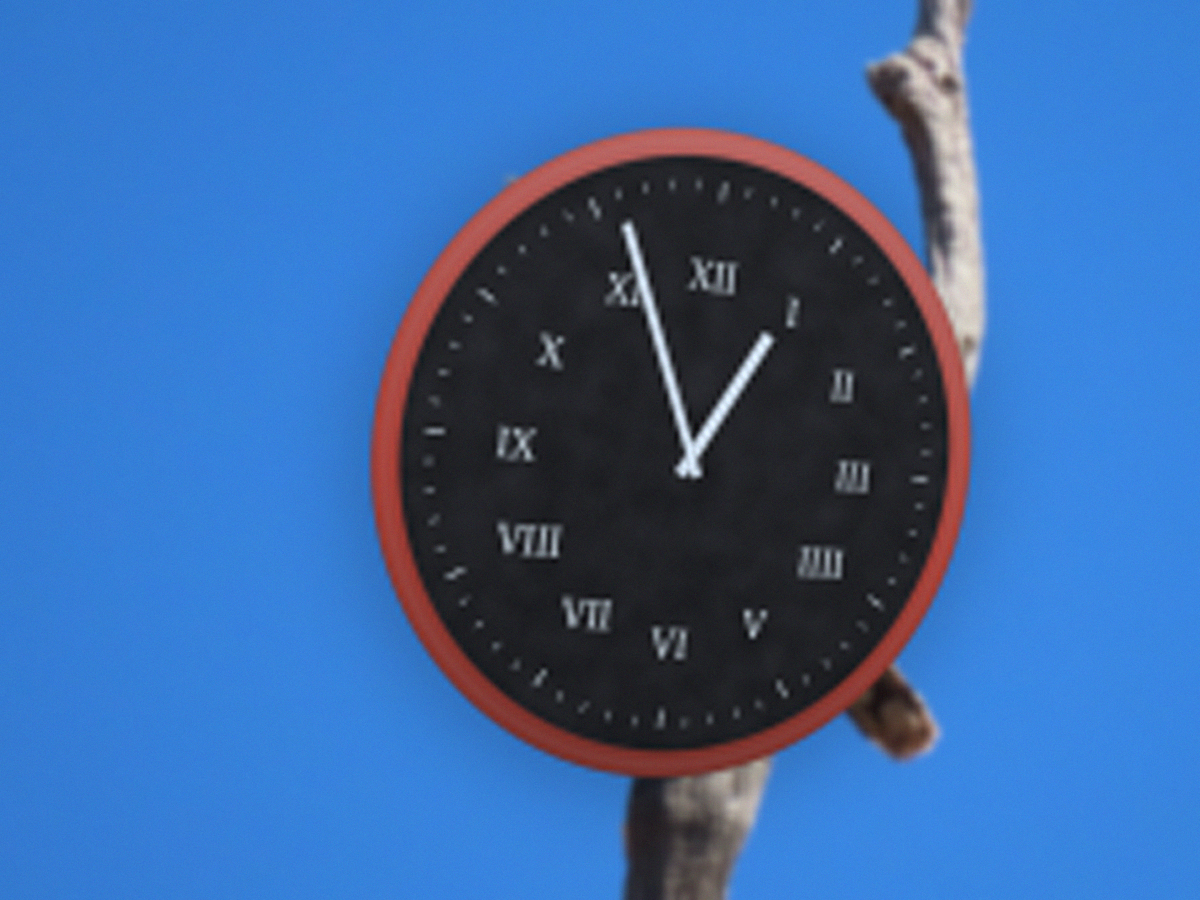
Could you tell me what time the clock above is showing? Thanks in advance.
12:56
